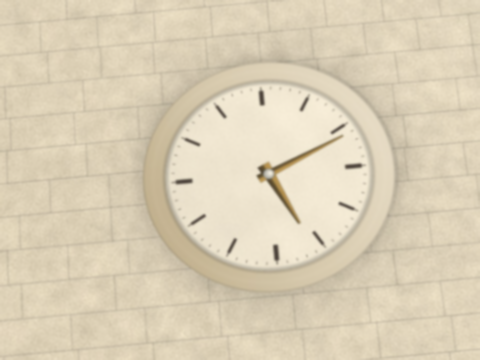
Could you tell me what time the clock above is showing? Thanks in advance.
5:11
